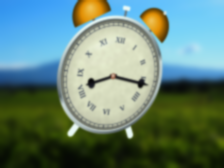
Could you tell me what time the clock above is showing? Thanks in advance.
8:16
